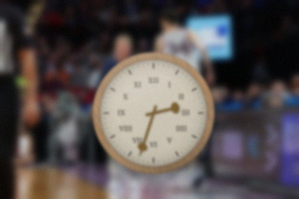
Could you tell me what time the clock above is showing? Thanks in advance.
2:33
